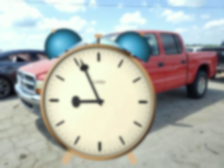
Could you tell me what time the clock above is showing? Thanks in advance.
8:56
